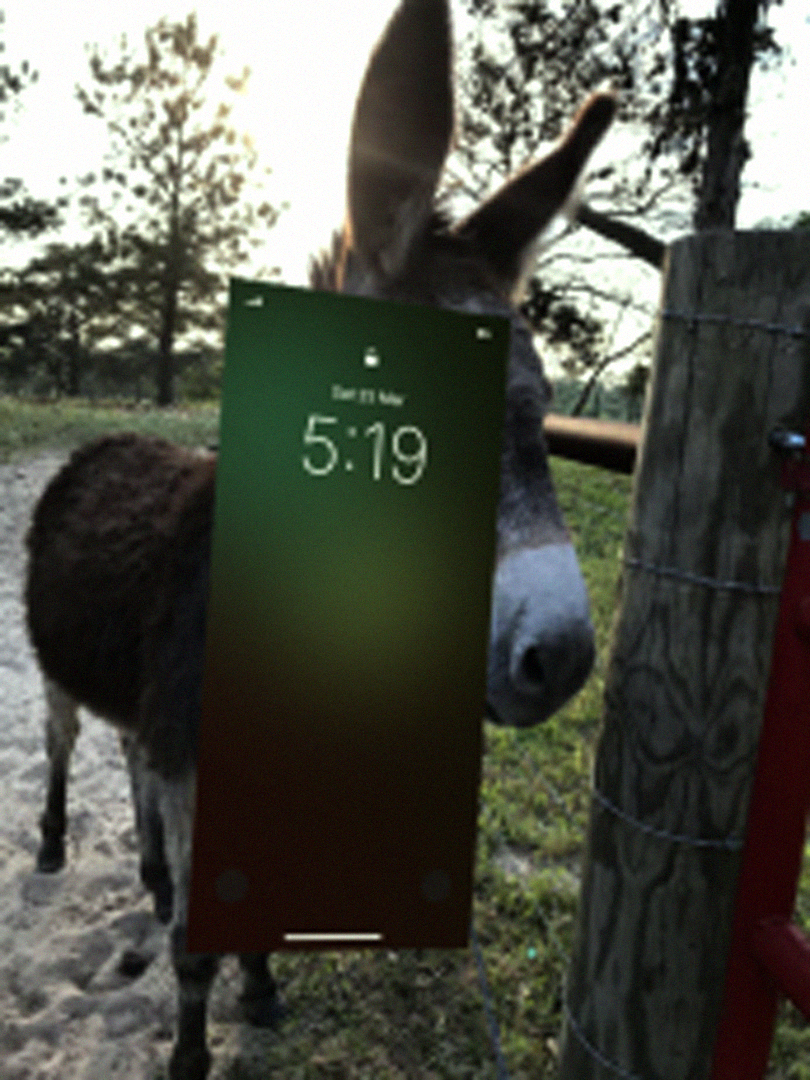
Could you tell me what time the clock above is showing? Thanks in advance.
5:19
